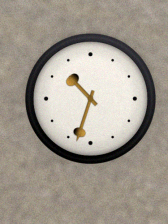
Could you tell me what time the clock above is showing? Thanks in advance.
10:33
